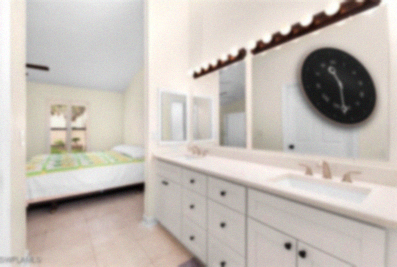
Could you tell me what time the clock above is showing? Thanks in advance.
11:32
